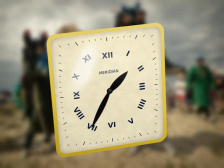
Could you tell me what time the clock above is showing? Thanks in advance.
1:35
